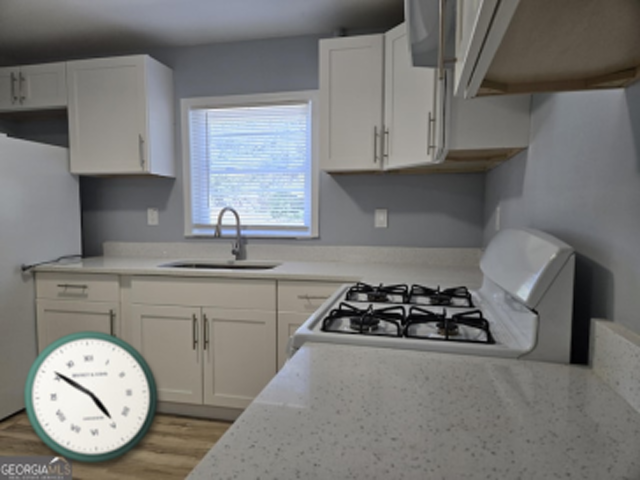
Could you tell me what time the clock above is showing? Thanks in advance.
4:51
